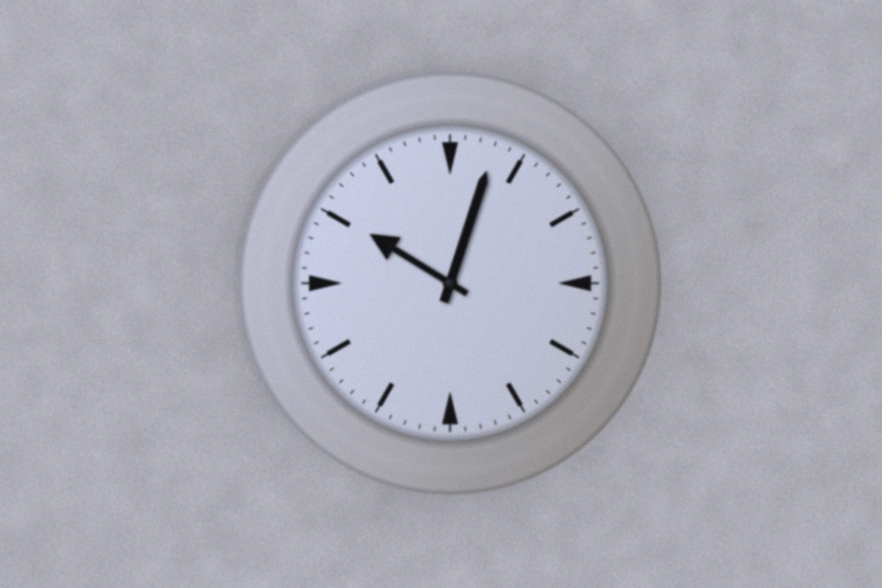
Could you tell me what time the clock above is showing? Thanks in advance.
10:03
